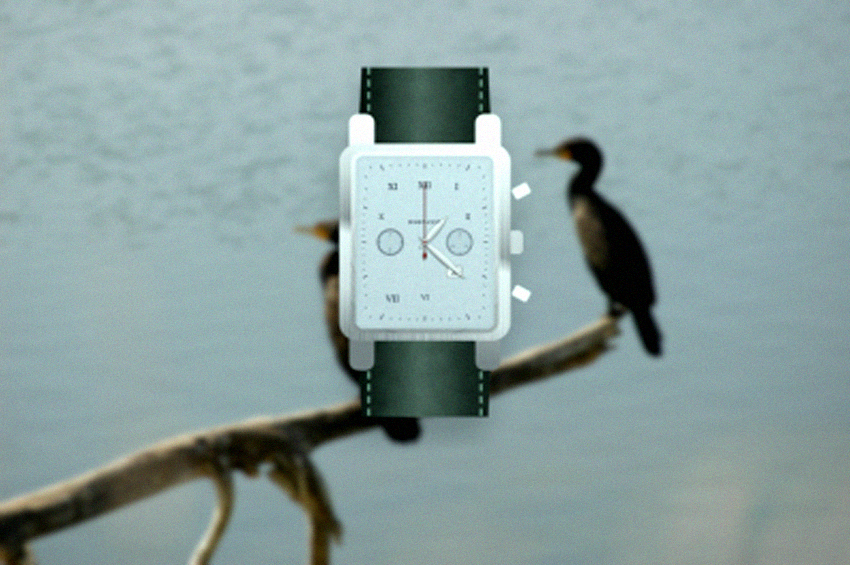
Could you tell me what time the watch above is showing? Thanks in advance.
1:22
